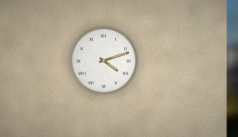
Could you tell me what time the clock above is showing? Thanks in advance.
4:12
